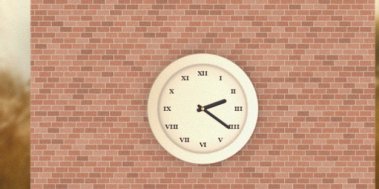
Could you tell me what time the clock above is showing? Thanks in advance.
2:21
